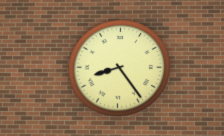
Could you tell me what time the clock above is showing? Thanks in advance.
8:24
